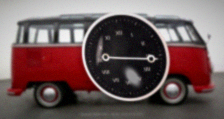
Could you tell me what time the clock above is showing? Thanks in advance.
9:16
